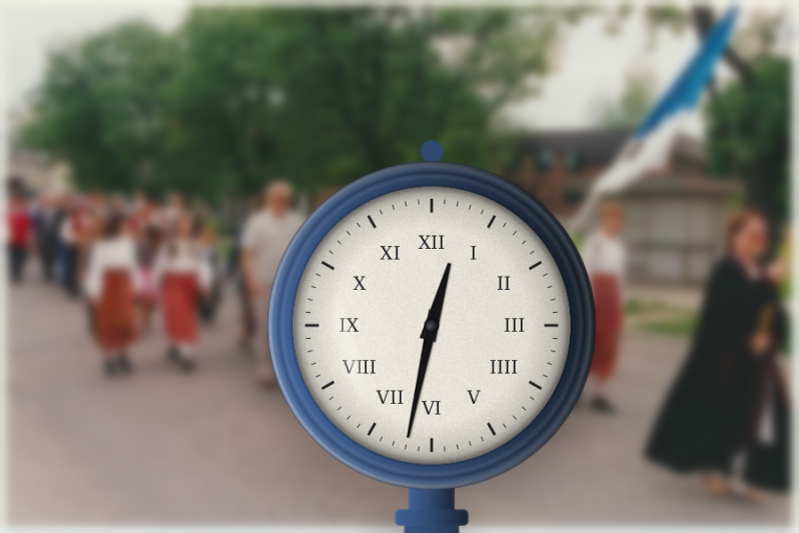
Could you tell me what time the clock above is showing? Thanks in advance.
12:32
